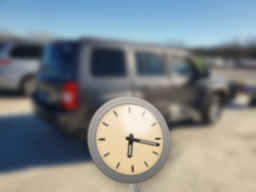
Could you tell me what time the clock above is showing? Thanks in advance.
6:17
